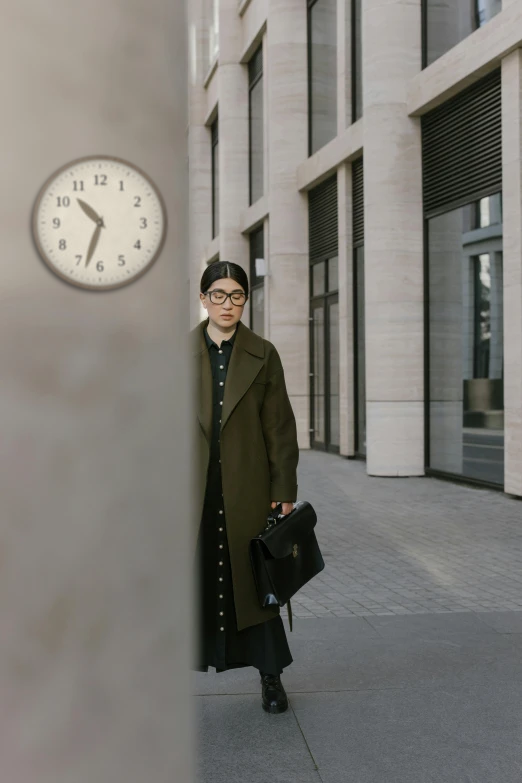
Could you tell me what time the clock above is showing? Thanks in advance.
10:33
